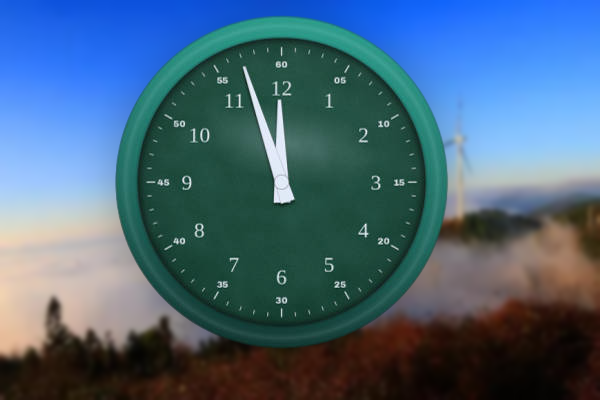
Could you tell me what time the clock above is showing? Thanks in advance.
11:57
